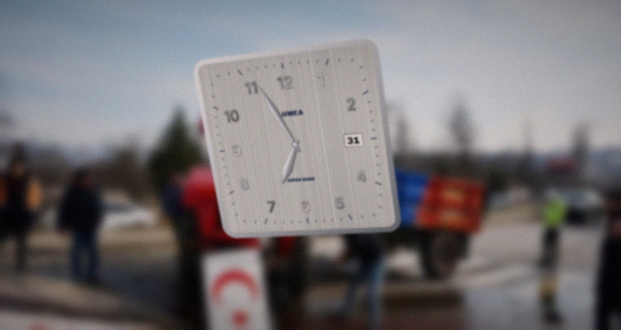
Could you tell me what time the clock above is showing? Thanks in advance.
6:56
